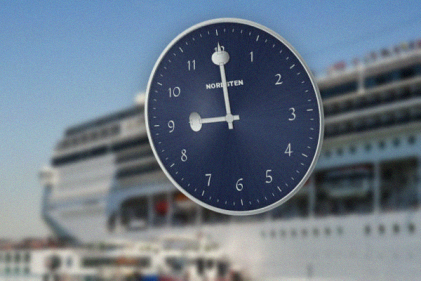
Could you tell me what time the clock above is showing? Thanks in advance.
9:00
